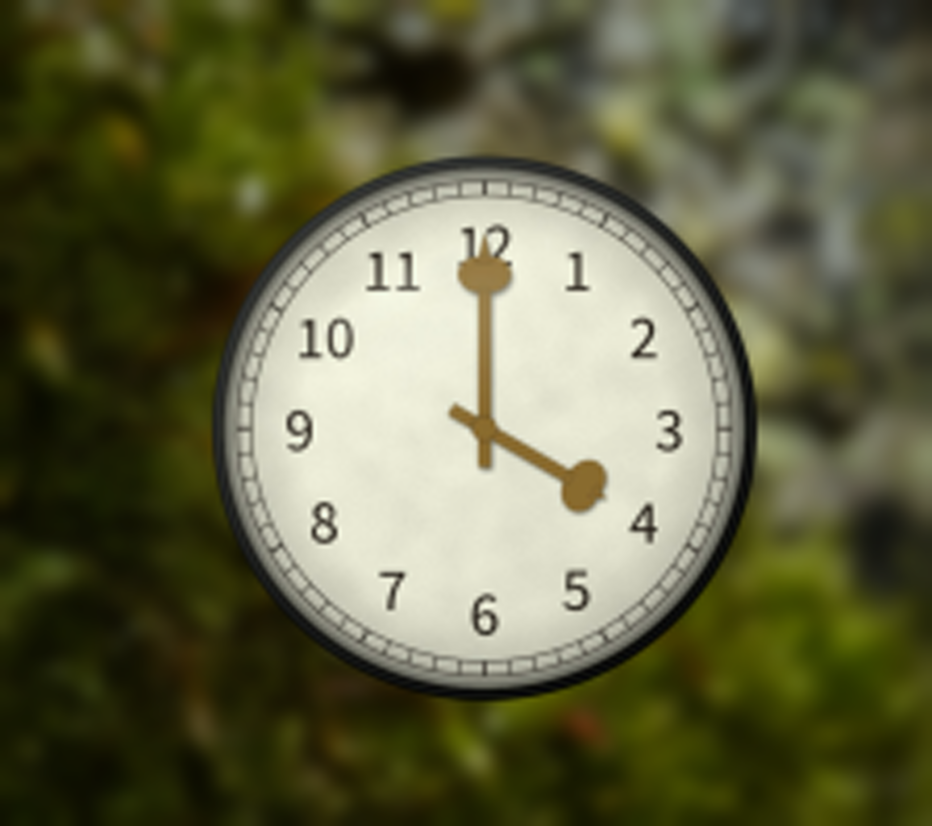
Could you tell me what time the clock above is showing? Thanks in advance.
4:00
